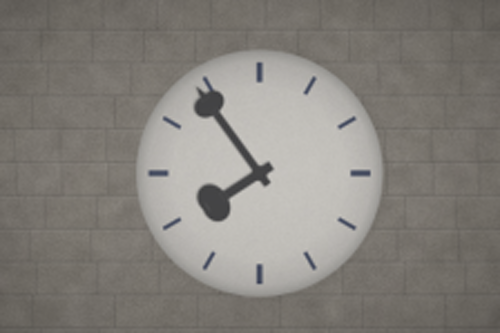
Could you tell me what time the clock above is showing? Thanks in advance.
7:54
